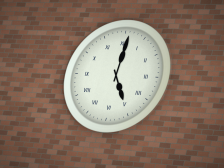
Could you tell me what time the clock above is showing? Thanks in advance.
5:01
